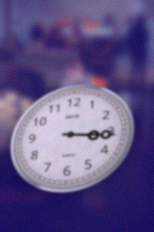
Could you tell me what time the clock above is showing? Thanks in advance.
3:16
